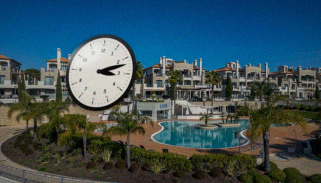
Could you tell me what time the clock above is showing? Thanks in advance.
3:12
